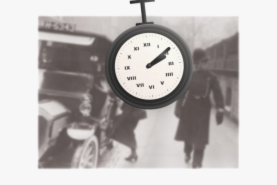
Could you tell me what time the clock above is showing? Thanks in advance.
2:09
